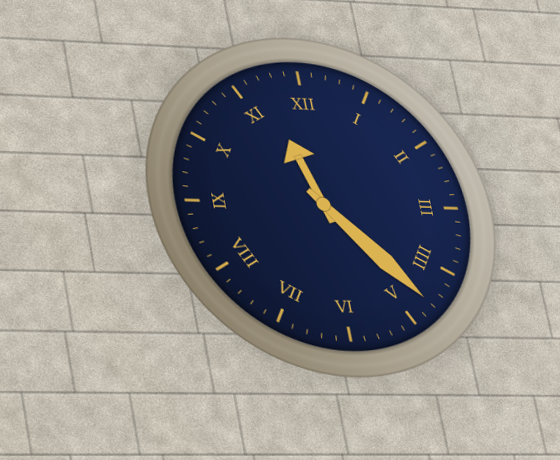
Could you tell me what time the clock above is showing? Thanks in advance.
11:23
